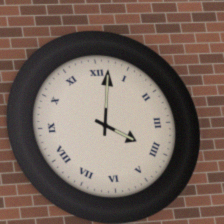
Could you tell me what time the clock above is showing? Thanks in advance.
4:02
